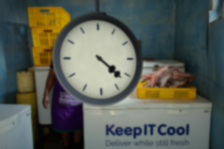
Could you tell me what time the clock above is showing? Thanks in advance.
4:22
